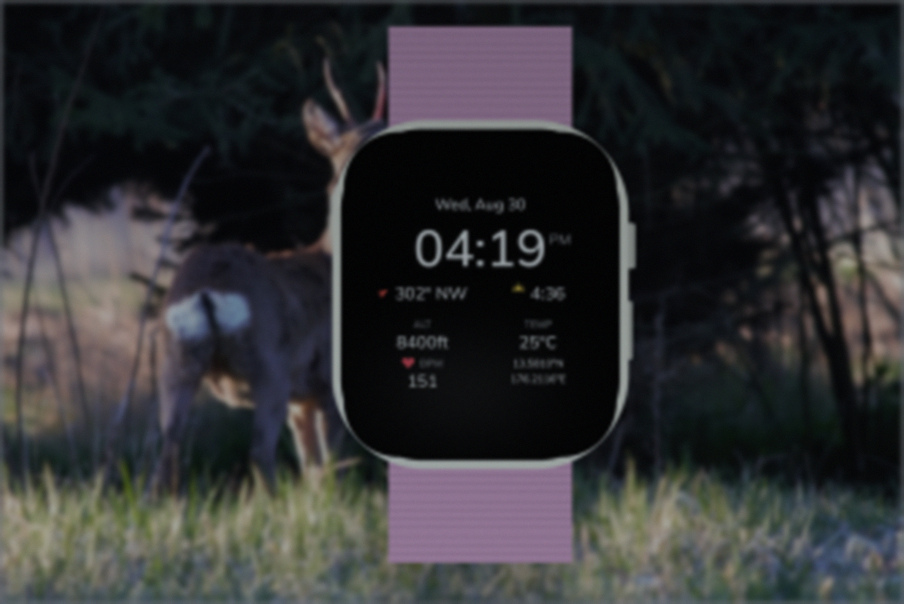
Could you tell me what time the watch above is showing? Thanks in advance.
4:19
